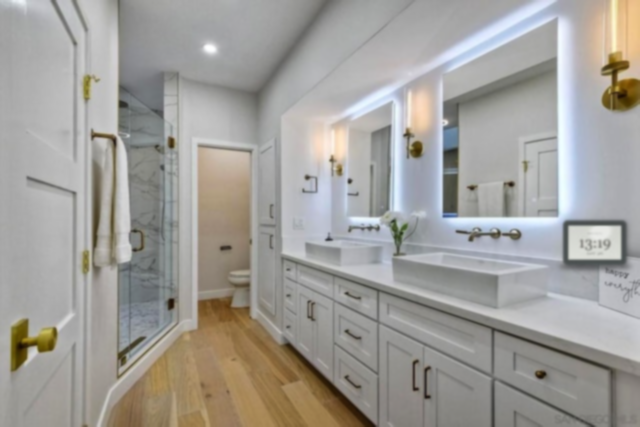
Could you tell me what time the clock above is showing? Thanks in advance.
13:19
